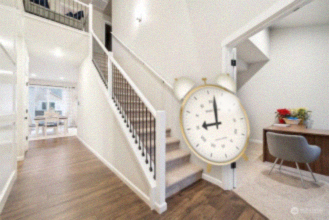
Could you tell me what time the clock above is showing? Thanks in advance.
9:02
